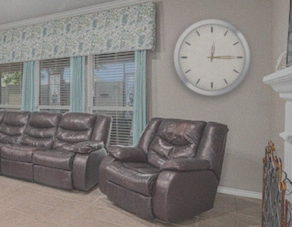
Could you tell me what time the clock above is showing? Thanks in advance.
12:15
